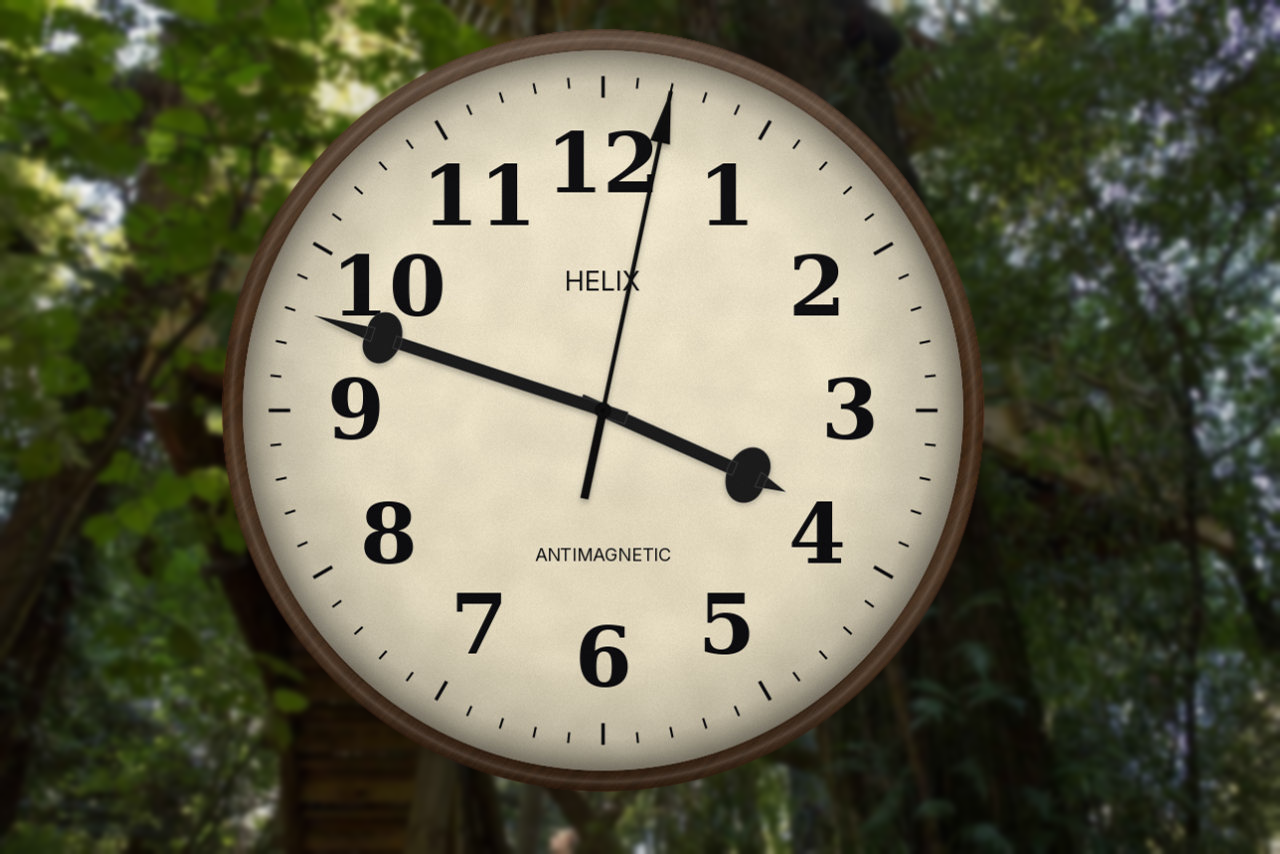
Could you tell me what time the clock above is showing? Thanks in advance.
3:48:02
